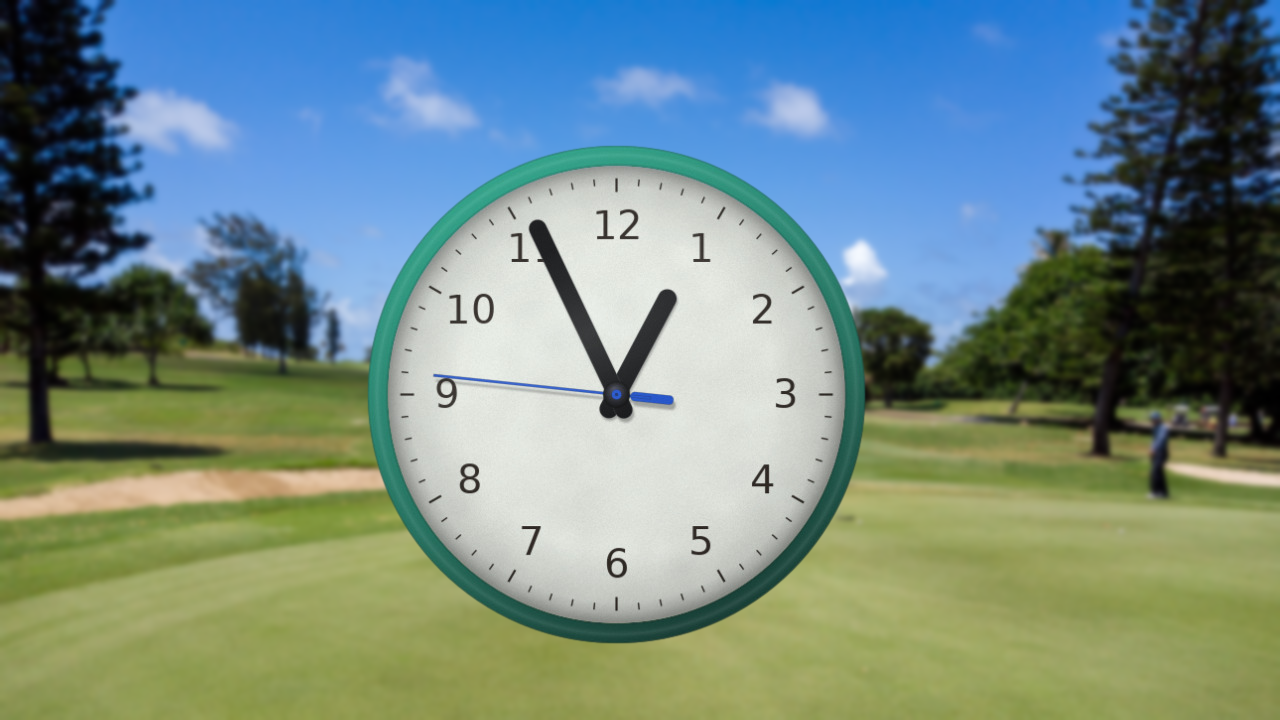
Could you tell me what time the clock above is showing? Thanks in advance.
12:55:46
